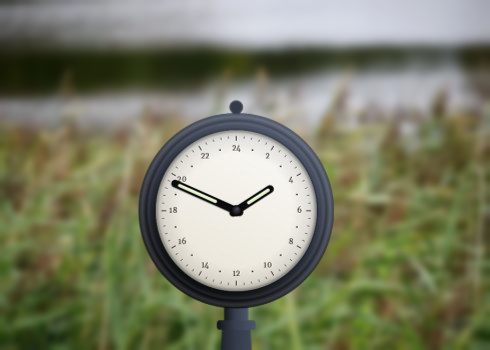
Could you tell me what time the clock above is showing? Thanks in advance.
3:49
